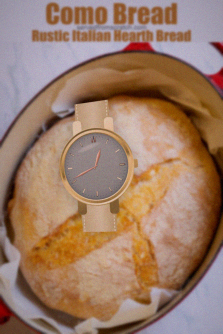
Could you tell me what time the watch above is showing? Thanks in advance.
12:41
